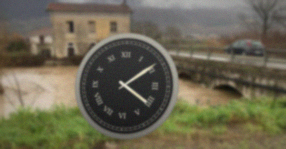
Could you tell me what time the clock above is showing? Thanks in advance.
4:09
